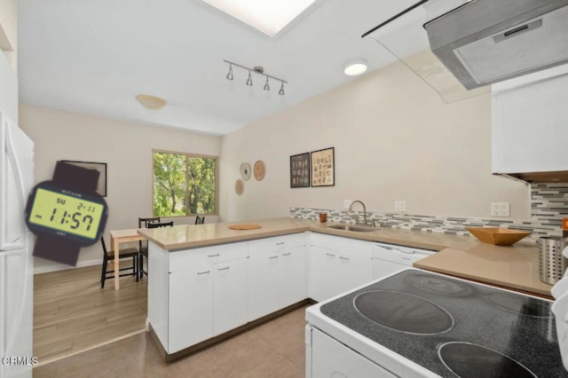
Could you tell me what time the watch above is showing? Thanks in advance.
11:57
